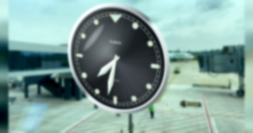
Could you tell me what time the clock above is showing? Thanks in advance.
7:32
